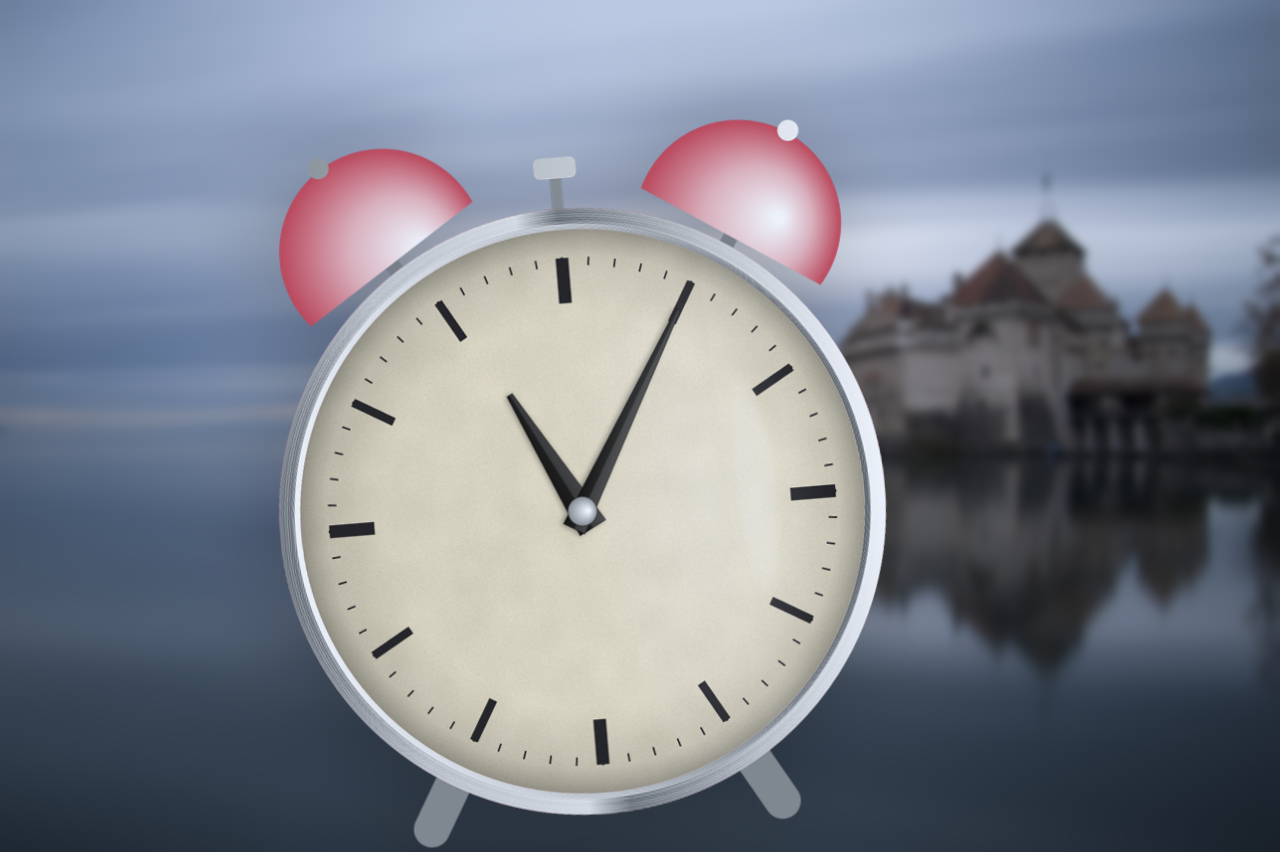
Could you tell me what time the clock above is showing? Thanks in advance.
11:05
